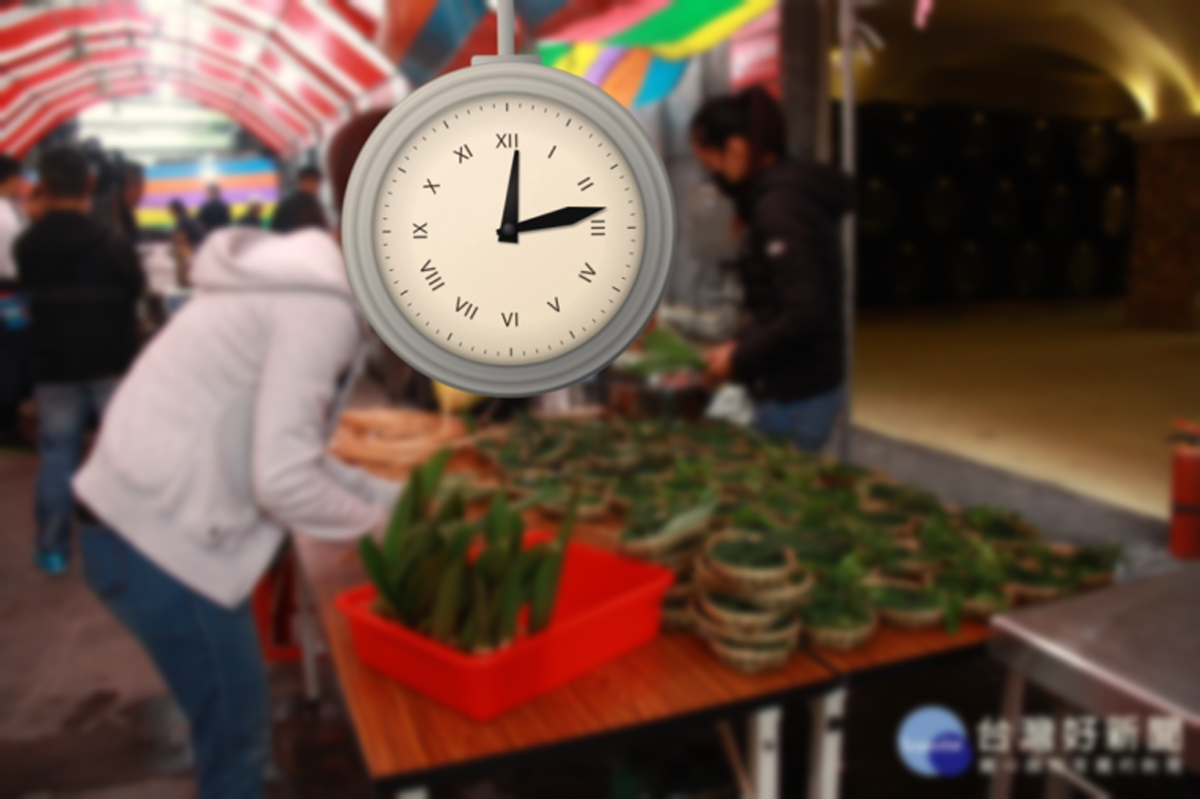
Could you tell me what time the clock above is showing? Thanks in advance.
12:13
